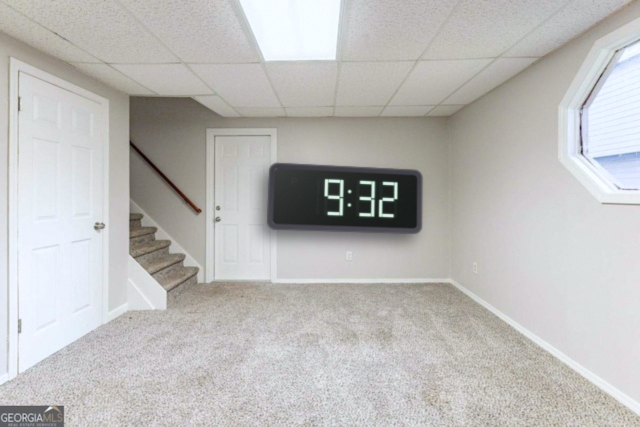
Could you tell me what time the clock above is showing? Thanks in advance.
9:32
